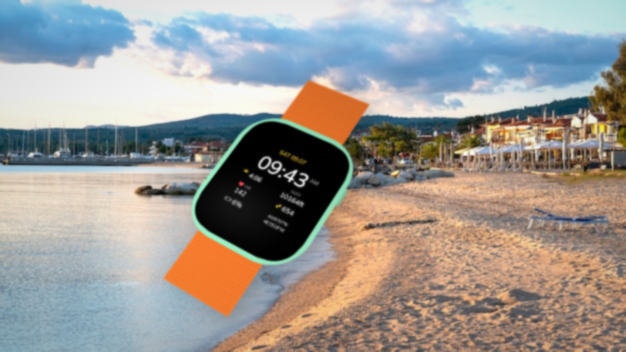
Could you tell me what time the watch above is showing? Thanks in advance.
9:43
